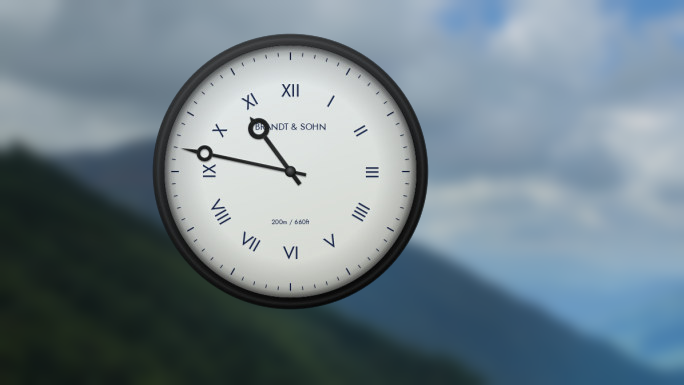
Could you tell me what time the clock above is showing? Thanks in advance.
10:47
